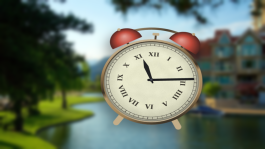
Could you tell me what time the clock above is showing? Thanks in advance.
11:14
